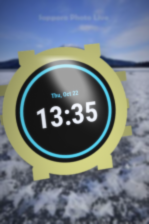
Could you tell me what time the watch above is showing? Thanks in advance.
13:35
